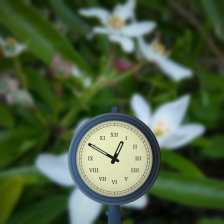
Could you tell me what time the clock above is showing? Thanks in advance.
12:50
